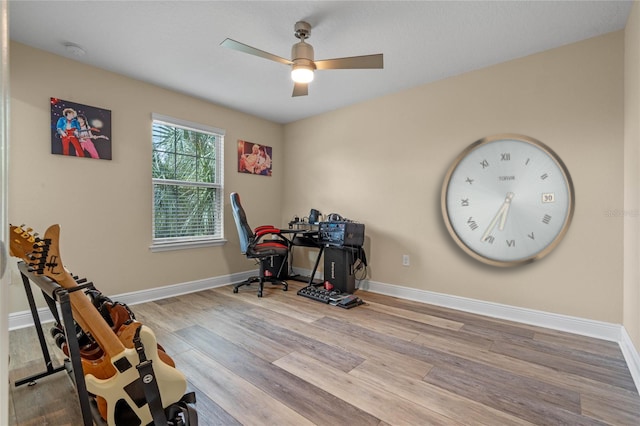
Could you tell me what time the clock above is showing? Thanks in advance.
6:36
